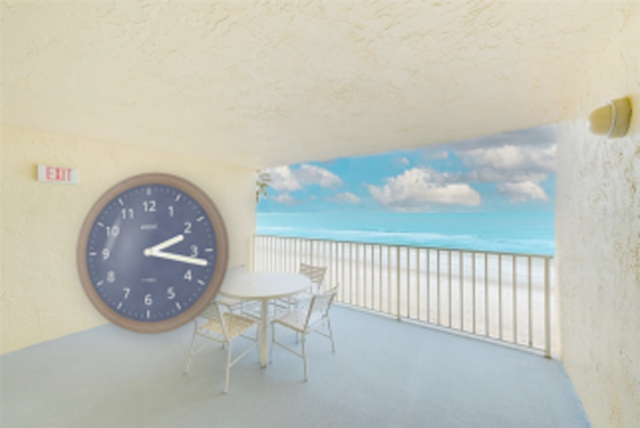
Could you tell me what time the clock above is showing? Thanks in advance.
2:17
